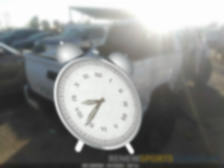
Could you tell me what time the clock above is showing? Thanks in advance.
8:36
